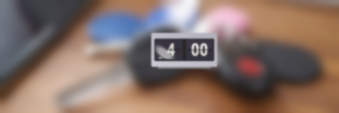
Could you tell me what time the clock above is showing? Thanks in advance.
4:00
